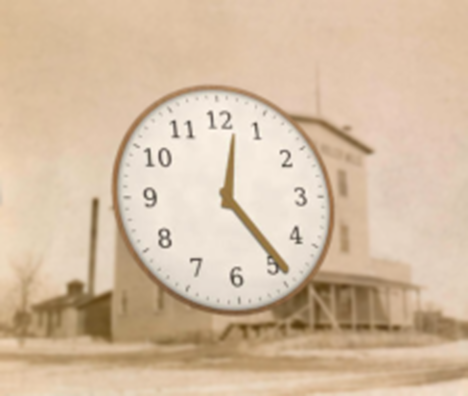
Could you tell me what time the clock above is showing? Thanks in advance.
12:24
